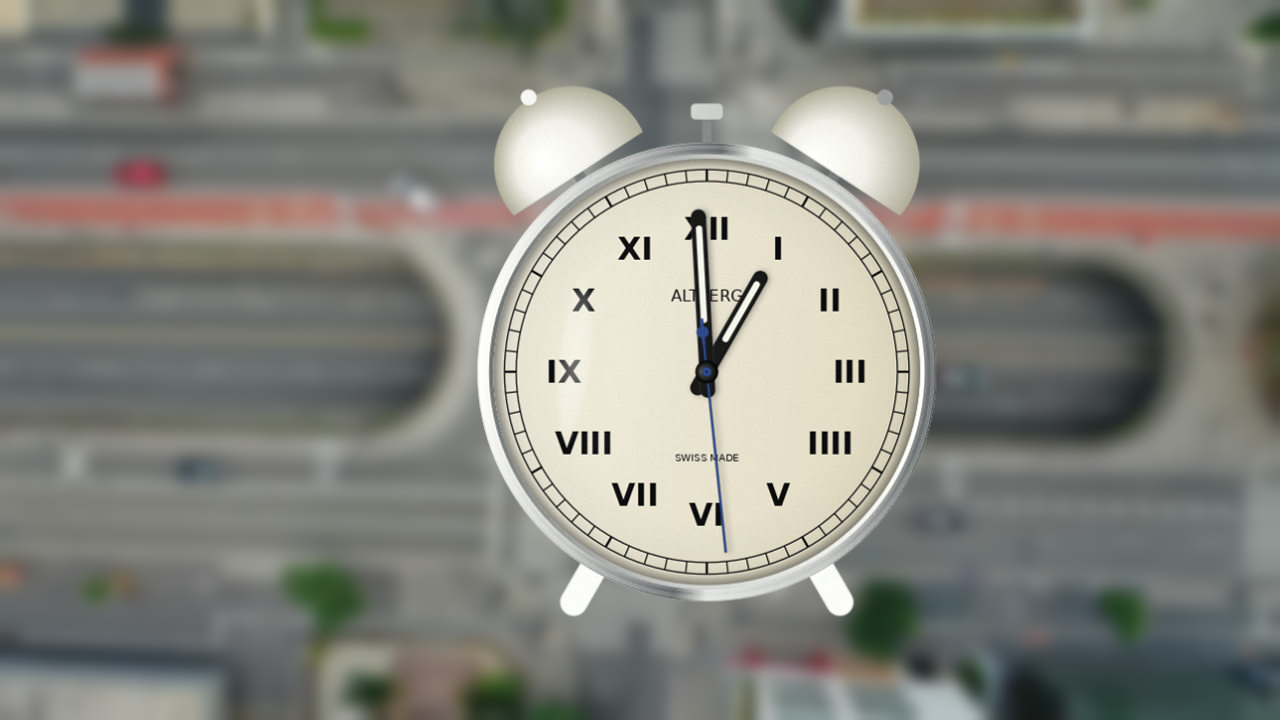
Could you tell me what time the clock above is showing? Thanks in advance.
12:59:29
